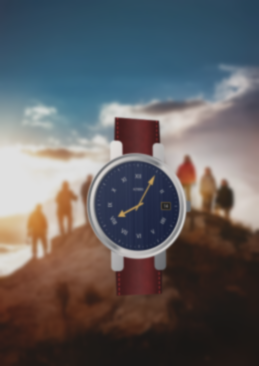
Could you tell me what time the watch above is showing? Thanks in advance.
8:05
